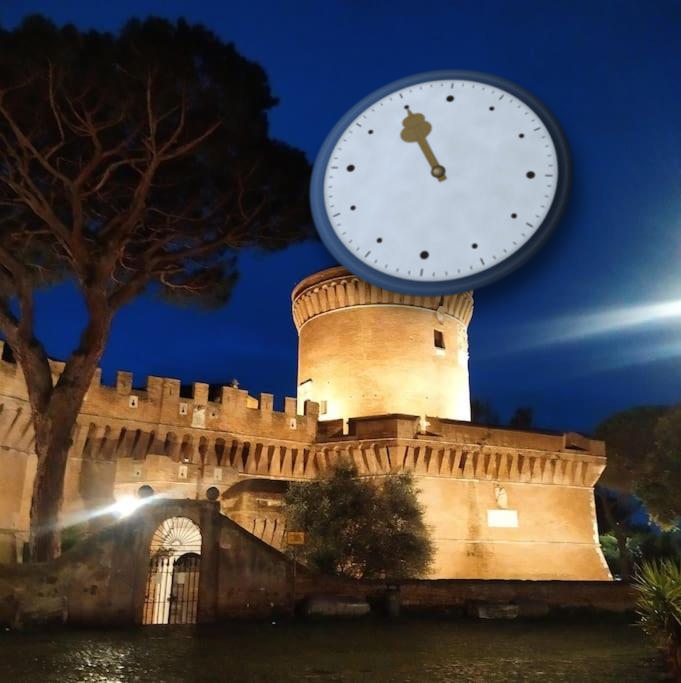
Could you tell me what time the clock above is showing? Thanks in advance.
10:55
